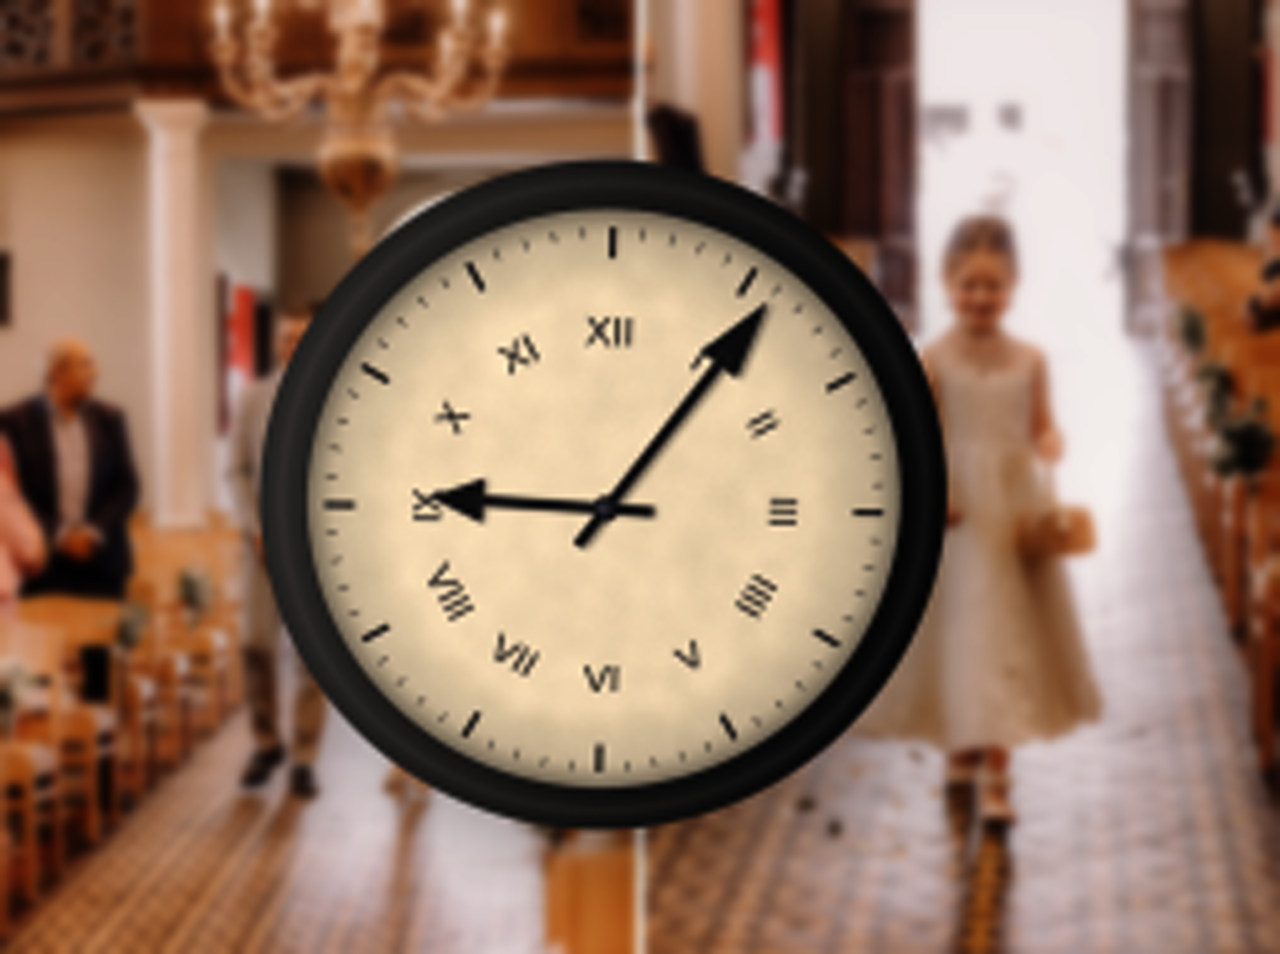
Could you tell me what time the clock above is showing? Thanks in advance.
9:06
